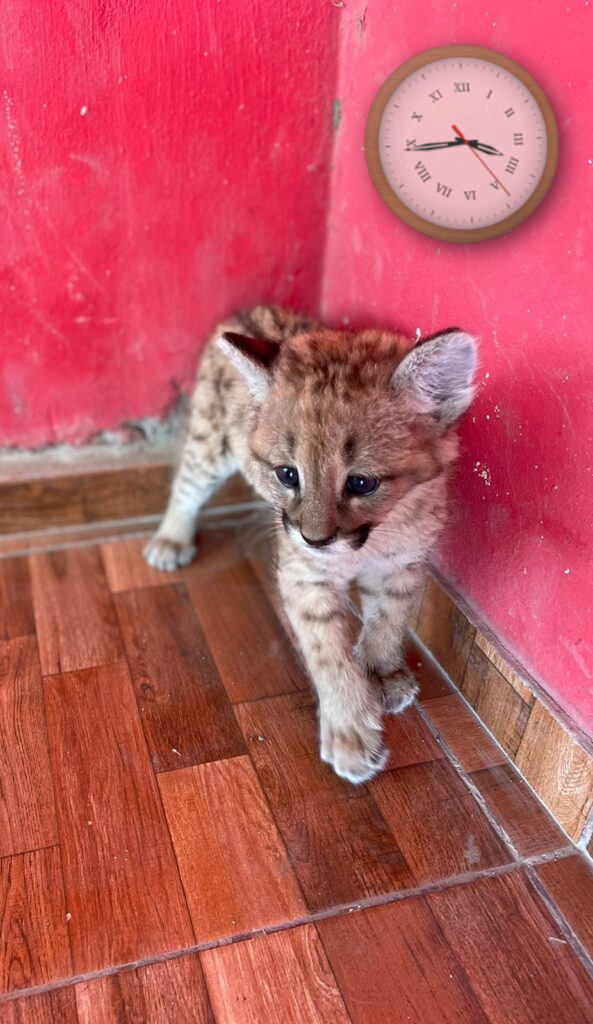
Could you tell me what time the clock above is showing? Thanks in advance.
3:44:24
